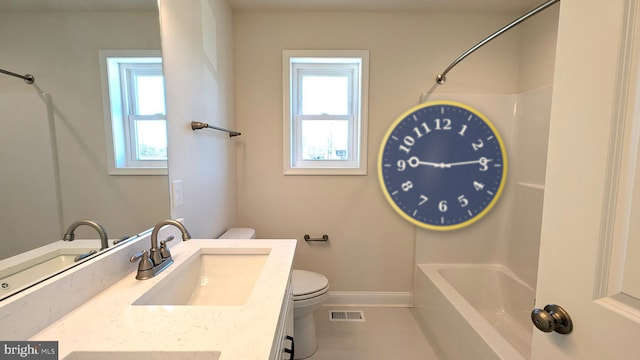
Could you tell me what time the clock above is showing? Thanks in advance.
9:14
